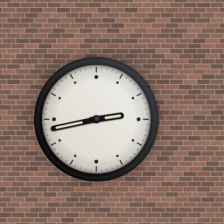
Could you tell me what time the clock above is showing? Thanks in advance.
2:43
